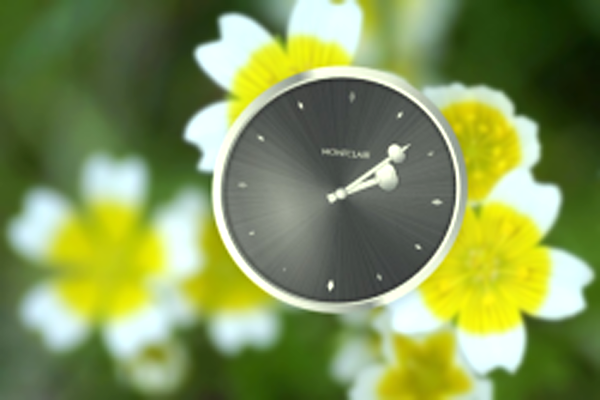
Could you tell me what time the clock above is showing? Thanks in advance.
2:08
